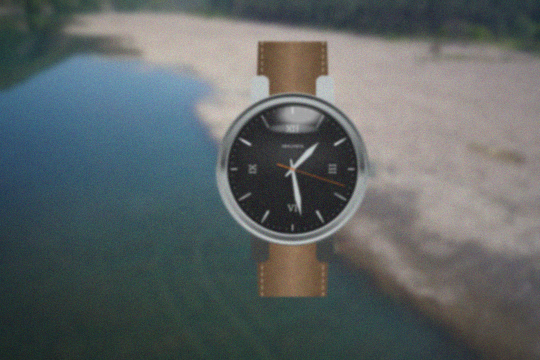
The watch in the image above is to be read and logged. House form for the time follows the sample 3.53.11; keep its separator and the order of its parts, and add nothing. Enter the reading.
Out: 1.28.18
